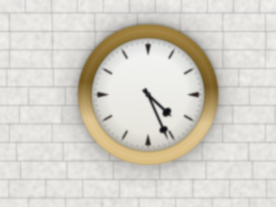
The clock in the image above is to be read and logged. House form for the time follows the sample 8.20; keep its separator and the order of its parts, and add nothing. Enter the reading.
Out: 4.26
